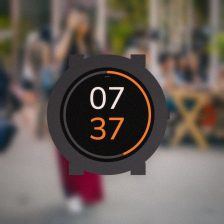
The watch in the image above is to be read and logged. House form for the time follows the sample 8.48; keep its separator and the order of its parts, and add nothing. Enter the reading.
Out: 7.37
